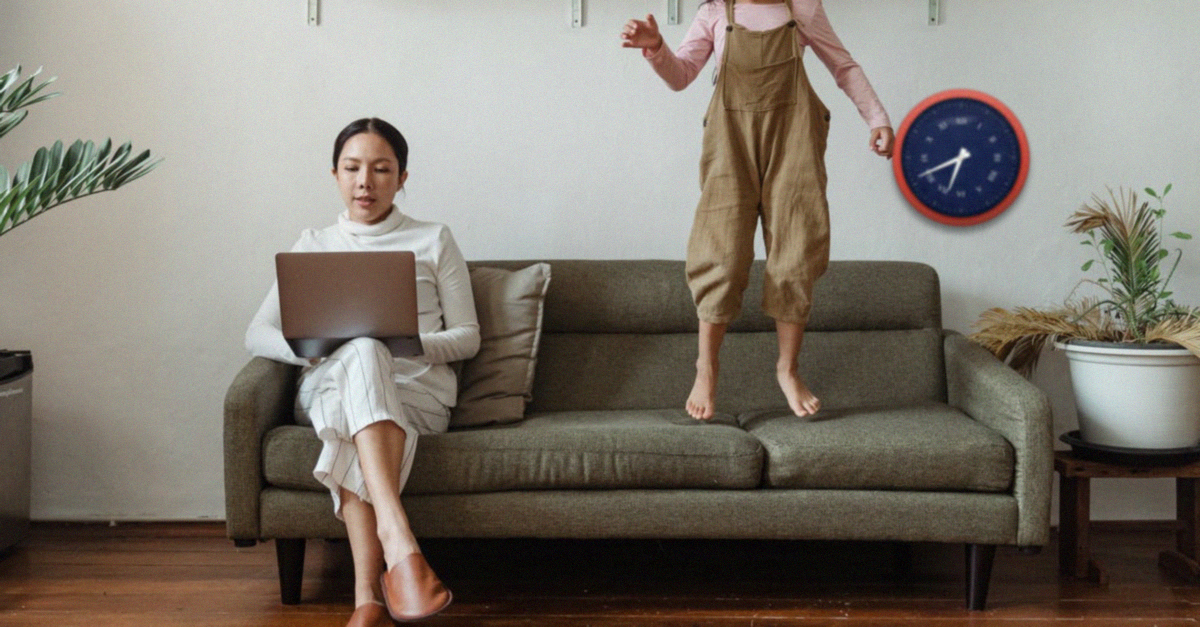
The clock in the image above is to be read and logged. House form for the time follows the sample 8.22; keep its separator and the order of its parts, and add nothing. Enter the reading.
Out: 6.41
